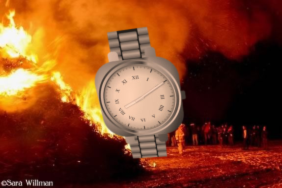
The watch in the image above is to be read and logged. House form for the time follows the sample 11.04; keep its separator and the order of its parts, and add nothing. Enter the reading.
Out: 8.10
